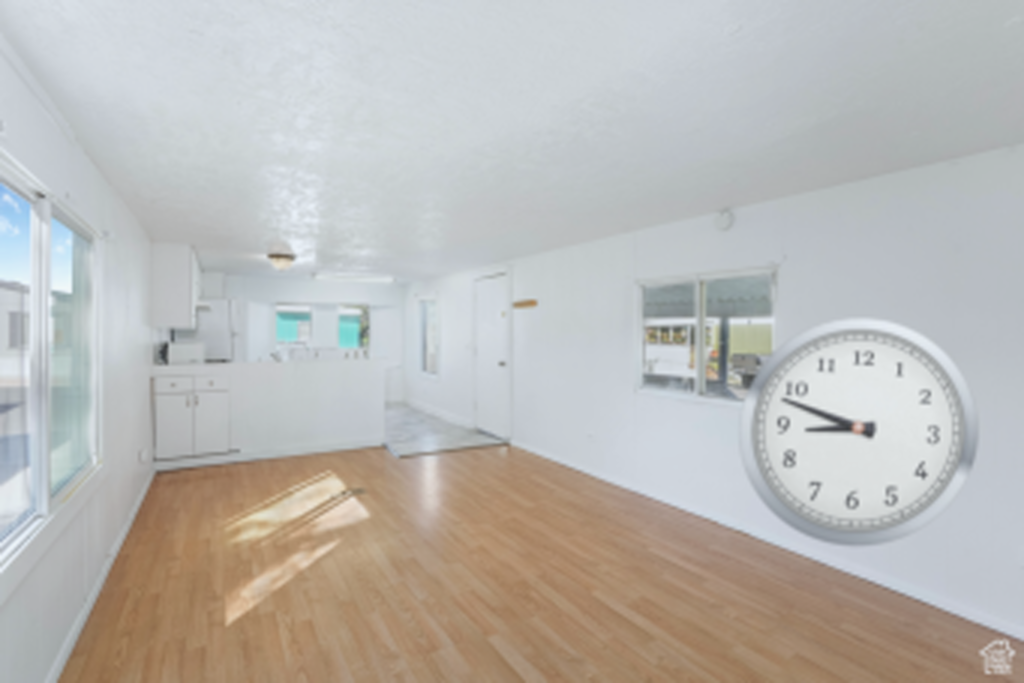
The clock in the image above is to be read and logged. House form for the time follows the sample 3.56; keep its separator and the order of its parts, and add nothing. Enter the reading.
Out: 8.48
